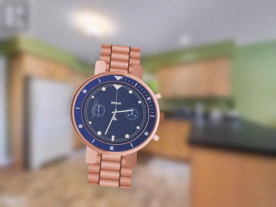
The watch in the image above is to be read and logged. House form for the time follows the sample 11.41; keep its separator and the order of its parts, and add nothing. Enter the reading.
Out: 2.33
